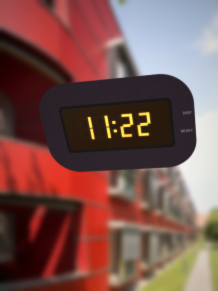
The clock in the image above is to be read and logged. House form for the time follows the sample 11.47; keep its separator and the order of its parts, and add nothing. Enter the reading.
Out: 11.22
